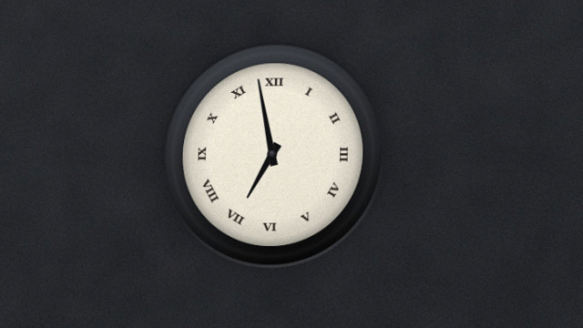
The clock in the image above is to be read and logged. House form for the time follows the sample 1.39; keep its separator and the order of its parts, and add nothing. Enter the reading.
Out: 6.58
